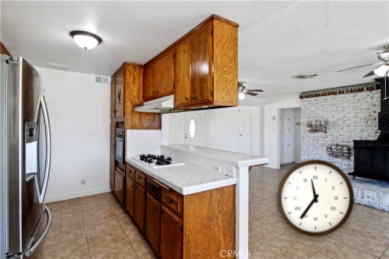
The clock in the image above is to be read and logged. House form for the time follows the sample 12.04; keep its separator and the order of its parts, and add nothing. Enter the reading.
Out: 11.36
